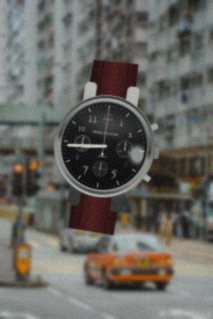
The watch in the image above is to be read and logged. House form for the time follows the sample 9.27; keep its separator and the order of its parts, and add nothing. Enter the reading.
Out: 8.44
